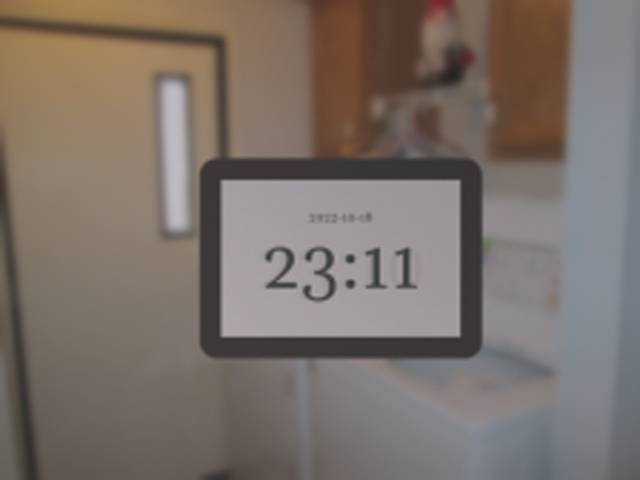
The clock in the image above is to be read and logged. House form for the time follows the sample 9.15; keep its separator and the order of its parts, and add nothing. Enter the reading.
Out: 23.11
